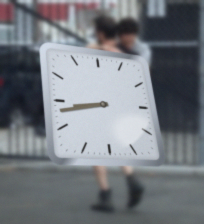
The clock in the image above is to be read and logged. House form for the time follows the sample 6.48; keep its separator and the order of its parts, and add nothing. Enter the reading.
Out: 8.43
